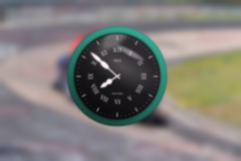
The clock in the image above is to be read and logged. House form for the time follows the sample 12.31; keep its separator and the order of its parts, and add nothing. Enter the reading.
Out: 7.52
